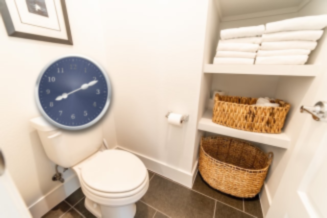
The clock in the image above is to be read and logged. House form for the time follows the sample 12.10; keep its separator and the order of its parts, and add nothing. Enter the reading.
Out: 8.11
